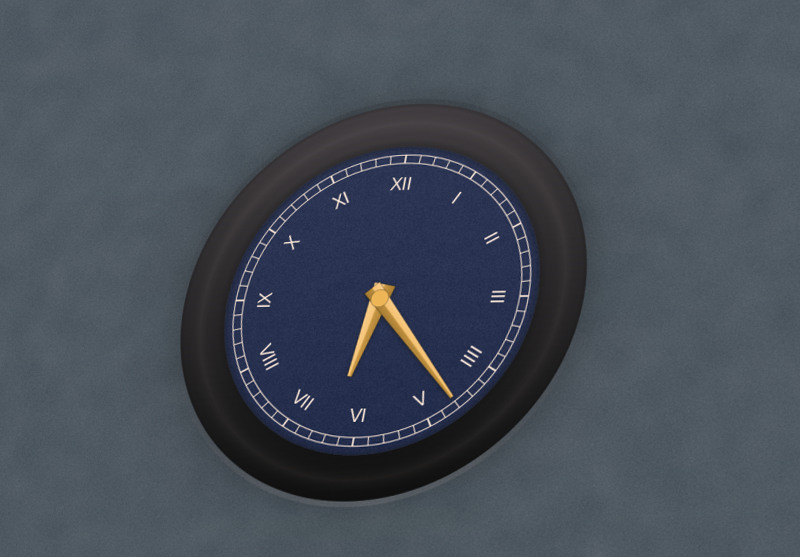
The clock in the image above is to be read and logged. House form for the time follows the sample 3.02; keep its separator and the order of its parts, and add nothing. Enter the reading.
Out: 6.23
